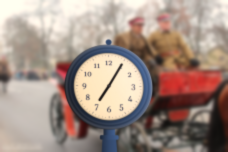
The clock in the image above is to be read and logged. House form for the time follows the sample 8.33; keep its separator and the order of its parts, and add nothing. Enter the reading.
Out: 7.05
